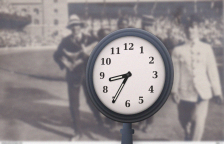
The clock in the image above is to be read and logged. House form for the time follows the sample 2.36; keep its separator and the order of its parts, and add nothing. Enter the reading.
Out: 8.35
